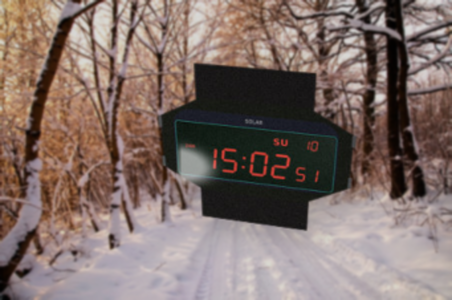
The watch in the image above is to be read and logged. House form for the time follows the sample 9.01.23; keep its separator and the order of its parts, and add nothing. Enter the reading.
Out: 15.02.51
